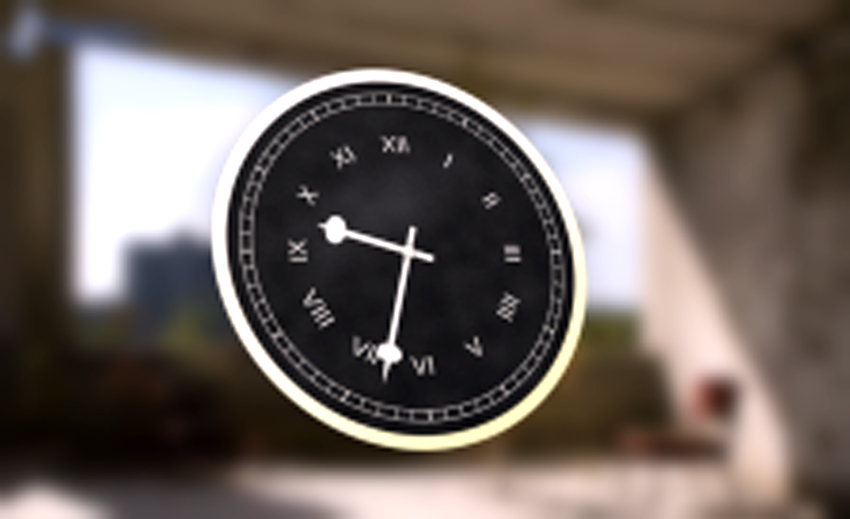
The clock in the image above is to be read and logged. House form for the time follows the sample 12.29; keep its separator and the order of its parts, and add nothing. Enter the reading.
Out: 9.33
